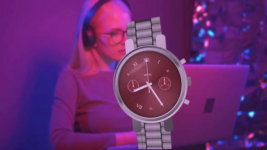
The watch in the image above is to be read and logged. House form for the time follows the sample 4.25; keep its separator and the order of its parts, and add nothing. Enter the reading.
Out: 8.25
